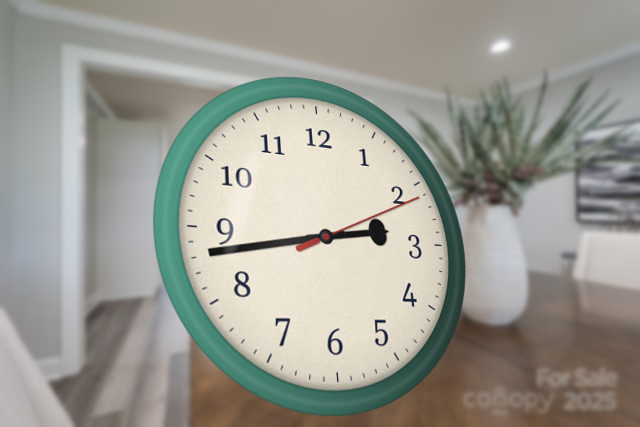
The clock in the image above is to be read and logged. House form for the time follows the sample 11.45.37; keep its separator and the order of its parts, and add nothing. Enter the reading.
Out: 2.43.11
